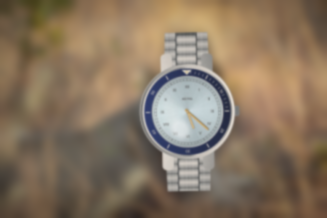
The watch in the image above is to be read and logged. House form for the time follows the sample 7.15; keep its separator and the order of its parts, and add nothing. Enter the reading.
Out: 5.22
